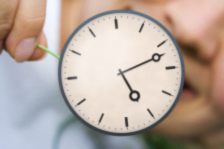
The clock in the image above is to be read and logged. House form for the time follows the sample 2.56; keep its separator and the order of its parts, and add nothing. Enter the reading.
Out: 5.12
